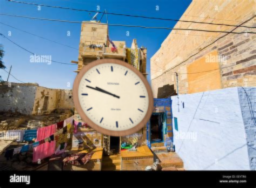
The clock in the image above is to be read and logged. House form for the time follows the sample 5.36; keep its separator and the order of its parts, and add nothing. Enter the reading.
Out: 9.48
